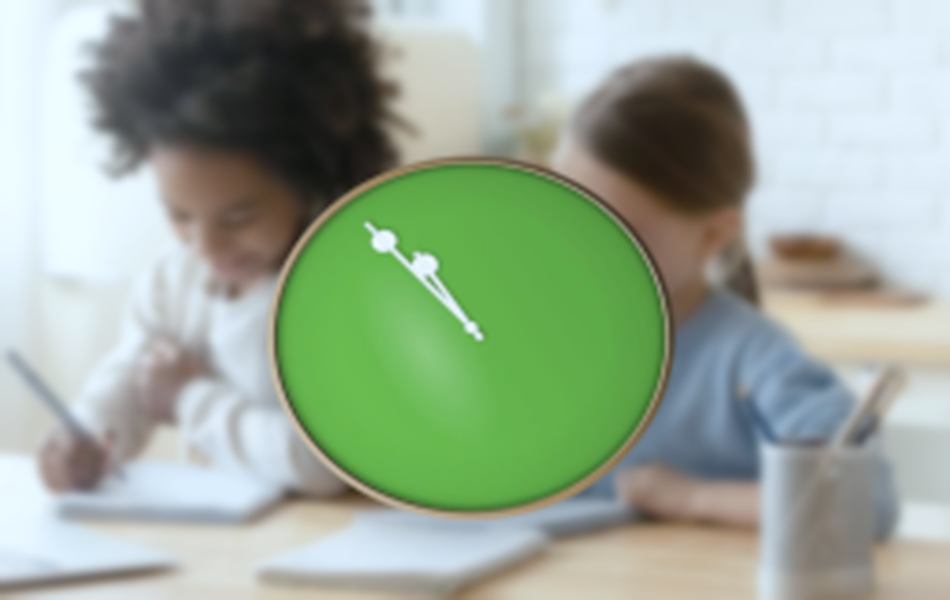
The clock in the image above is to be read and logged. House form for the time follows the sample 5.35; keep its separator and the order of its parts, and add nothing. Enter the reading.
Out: 10.53
